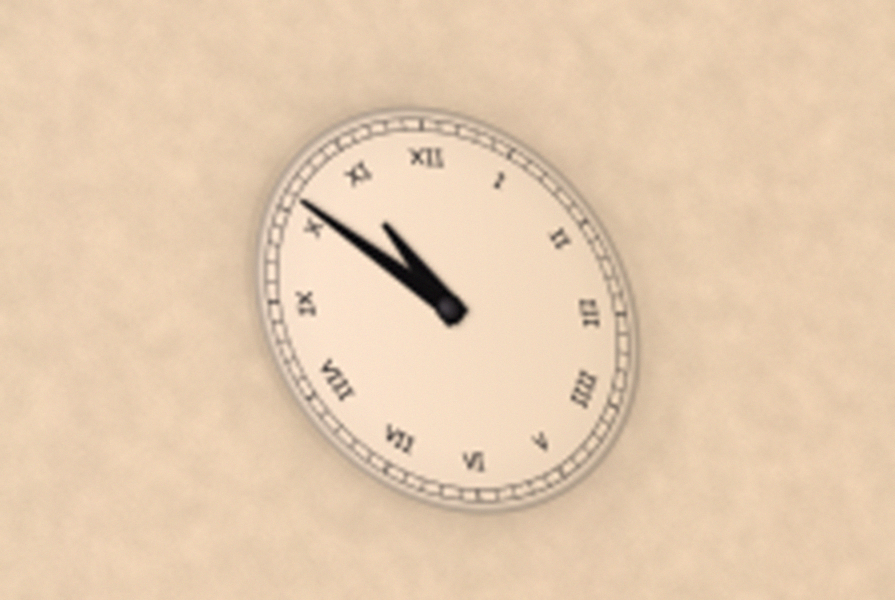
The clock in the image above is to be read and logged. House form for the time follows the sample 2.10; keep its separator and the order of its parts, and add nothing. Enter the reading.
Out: 10.51
